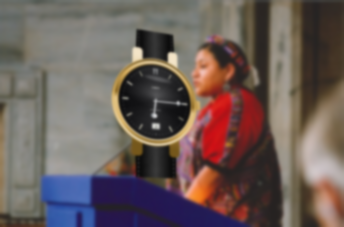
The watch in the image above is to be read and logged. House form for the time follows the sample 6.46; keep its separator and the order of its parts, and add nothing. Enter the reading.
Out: 6.15
